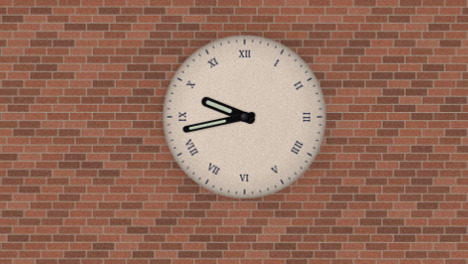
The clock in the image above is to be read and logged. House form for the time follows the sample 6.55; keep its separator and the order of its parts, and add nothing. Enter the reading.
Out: 9.43
